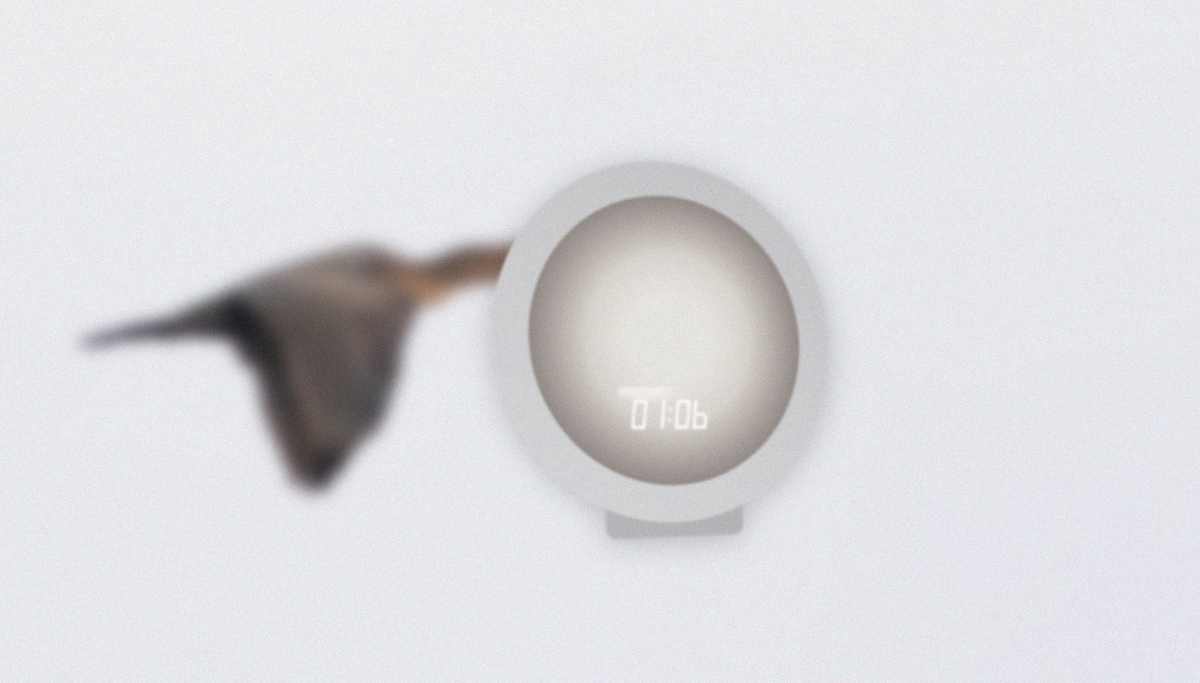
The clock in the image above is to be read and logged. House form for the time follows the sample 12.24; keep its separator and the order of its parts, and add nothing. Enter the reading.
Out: 1.06
